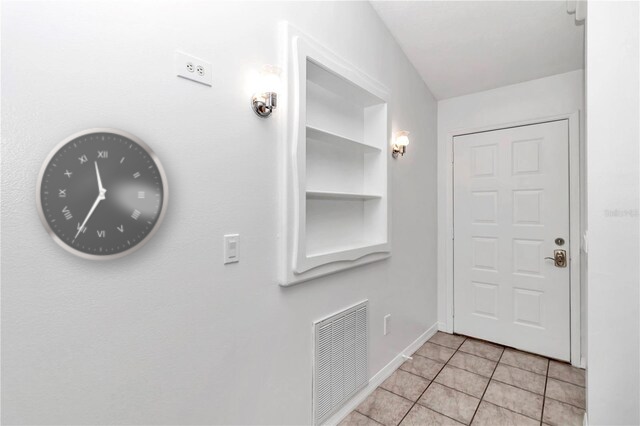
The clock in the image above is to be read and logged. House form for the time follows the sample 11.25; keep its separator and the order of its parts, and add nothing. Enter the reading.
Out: 11.35
